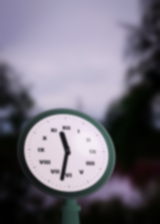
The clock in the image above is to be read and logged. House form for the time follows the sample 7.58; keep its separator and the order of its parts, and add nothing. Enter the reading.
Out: 11.32
